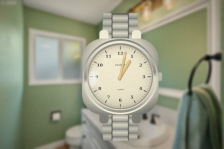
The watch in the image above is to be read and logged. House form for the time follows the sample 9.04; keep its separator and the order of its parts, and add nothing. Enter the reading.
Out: 1.02
